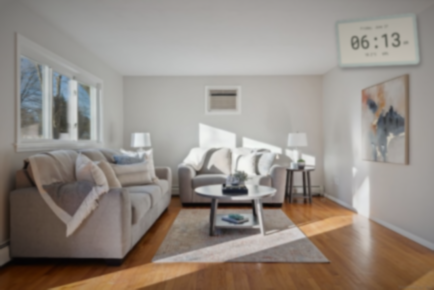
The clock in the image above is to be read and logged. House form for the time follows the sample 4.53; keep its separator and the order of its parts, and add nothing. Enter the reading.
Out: 6.13
